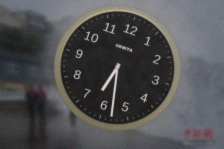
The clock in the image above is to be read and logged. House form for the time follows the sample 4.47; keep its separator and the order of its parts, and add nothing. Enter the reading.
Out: 6.28
